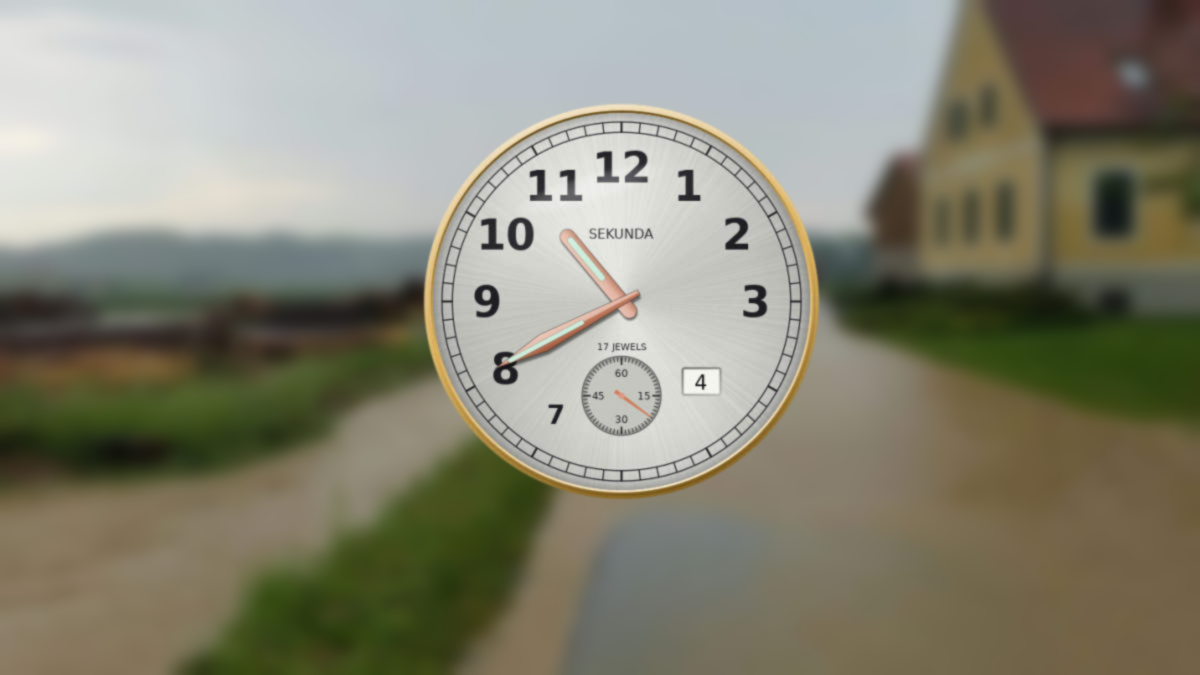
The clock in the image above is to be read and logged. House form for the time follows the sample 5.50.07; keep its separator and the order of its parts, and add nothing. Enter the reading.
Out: 10.40.21
